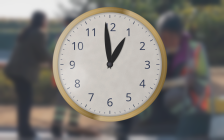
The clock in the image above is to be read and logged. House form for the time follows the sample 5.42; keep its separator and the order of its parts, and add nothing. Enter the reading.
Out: 12.59
